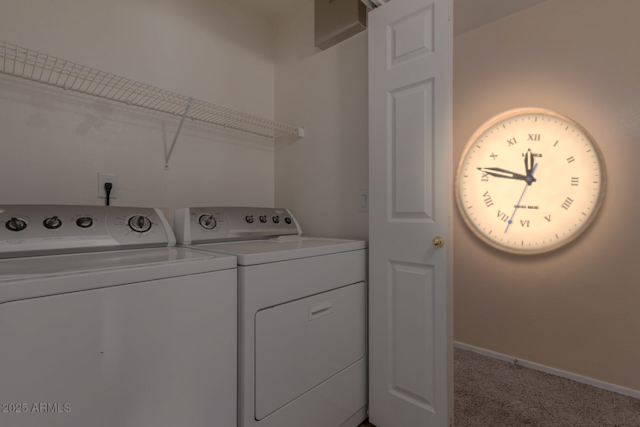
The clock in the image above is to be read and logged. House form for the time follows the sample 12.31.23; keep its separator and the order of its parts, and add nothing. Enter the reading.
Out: 11.46.33
